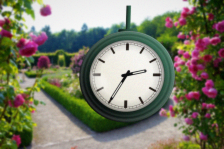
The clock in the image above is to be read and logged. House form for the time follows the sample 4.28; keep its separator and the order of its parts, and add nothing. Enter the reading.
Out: 2.35
